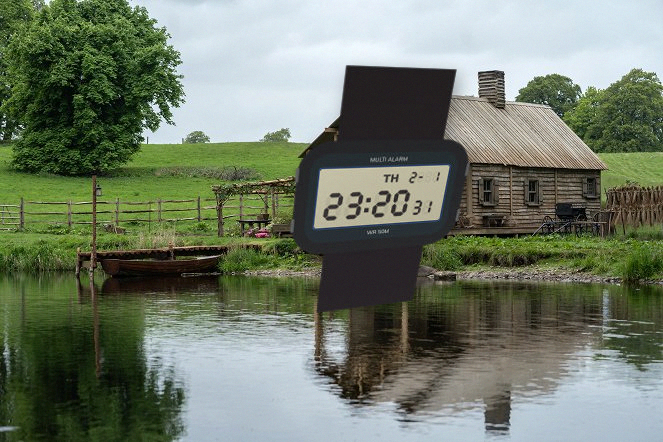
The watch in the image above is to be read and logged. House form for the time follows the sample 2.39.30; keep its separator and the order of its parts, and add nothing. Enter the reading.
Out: 23.20.31
